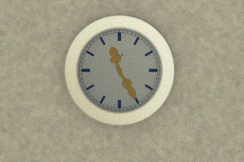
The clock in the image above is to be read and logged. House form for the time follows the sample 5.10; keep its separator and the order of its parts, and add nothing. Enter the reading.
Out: 11.25
